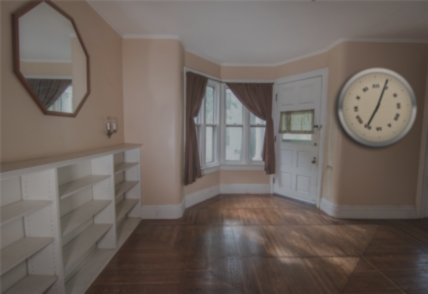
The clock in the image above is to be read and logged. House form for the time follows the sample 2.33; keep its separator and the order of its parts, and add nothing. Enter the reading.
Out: 7.04
